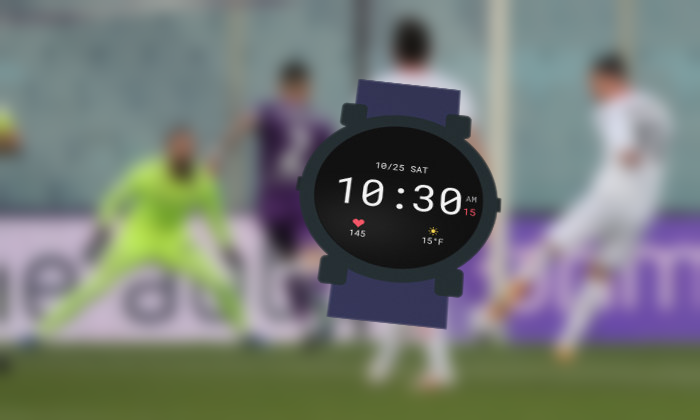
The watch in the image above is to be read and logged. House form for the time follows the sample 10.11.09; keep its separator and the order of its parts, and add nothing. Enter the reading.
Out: 10.30.15
